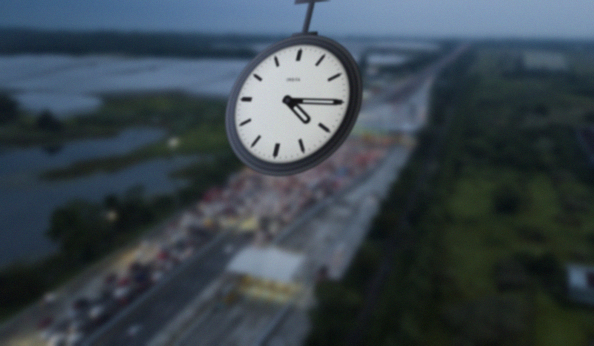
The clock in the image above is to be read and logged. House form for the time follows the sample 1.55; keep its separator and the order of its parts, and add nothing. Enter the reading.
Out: 4.15
